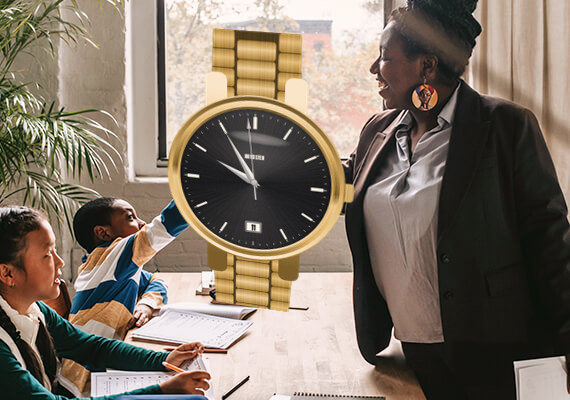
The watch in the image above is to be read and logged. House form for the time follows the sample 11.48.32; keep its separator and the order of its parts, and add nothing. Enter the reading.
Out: 9.54.59
